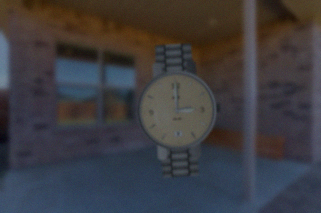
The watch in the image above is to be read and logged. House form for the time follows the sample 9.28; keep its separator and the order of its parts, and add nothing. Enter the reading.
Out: 3.00
